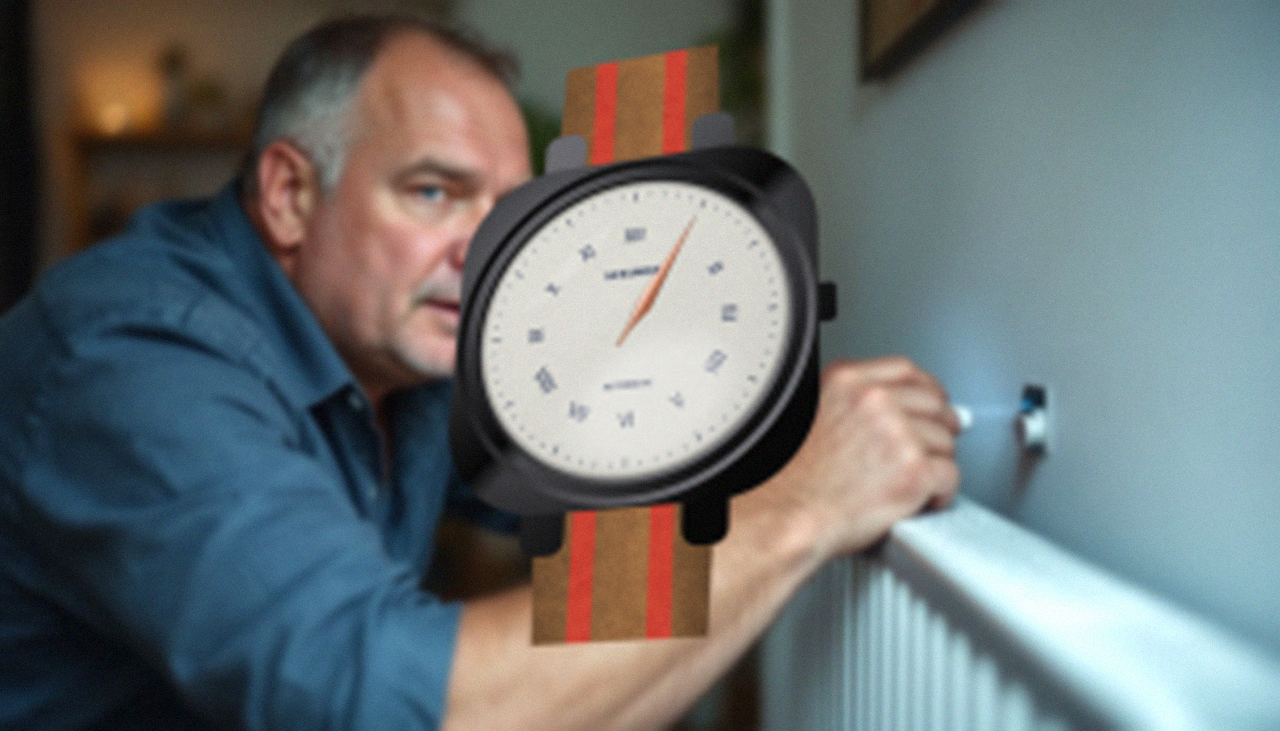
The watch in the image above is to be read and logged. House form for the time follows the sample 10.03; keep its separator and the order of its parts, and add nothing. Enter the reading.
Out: 1.05
